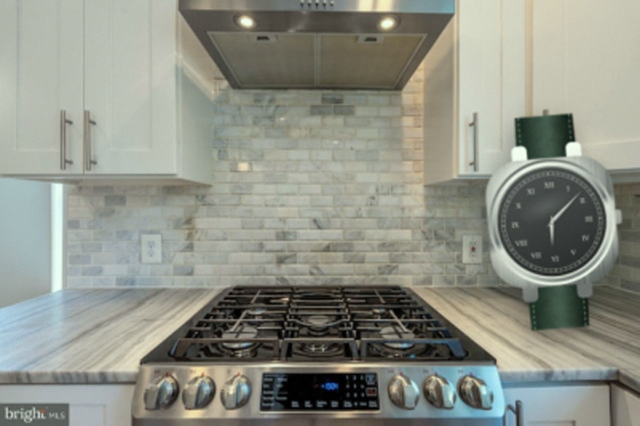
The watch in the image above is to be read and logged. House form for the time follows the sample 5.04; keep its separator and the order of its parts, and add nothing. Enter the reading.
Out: 6.08
